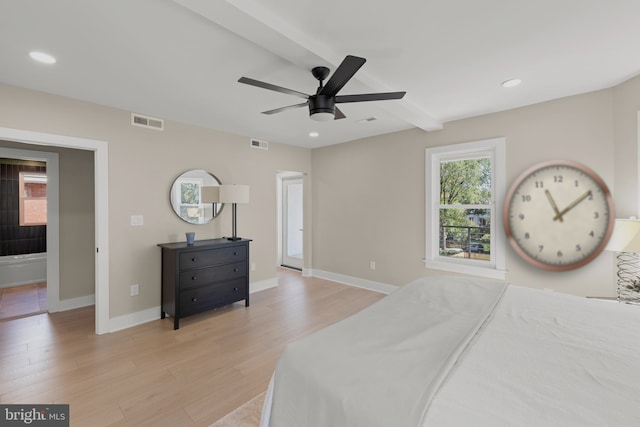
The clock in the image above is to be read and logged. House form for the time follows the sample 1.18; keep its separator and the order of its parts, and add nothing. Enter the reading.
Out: 11.09
